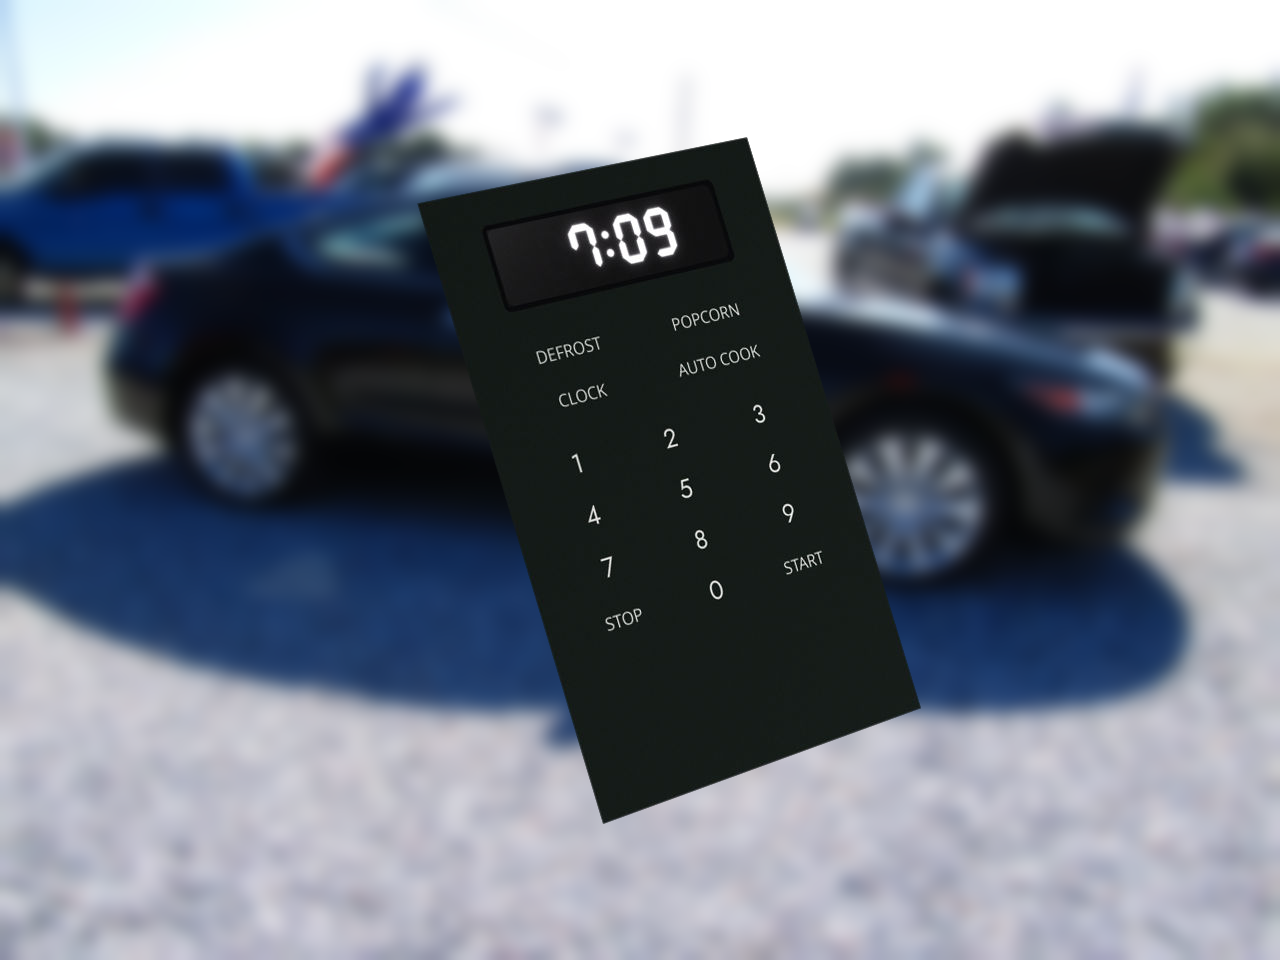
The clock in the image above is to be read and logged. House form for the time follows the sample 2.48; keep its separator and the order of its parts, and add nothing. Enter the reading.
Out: 7.09
